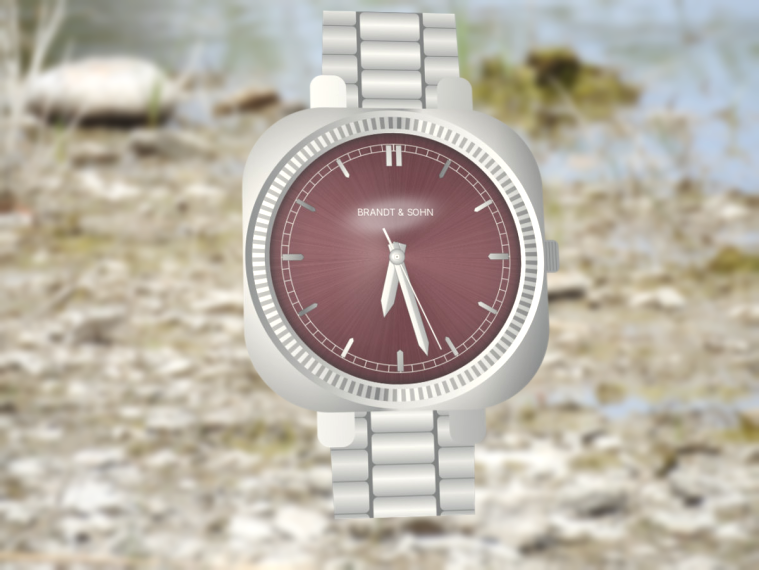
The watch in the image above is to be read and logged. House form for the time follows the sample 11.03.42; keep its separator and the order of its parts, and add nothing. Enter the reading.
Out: 6.27.26
